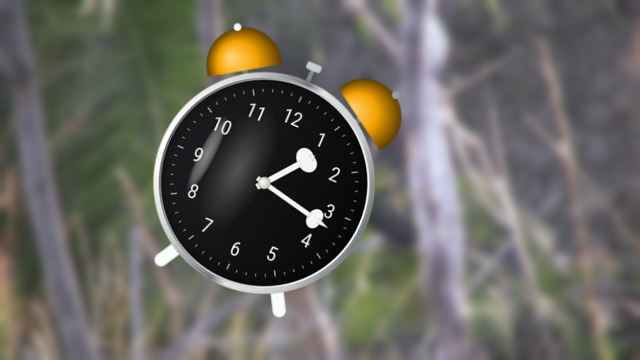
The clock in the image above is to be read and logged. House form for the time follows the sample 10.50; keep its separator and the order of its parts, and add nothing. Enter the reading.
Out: 1.17
